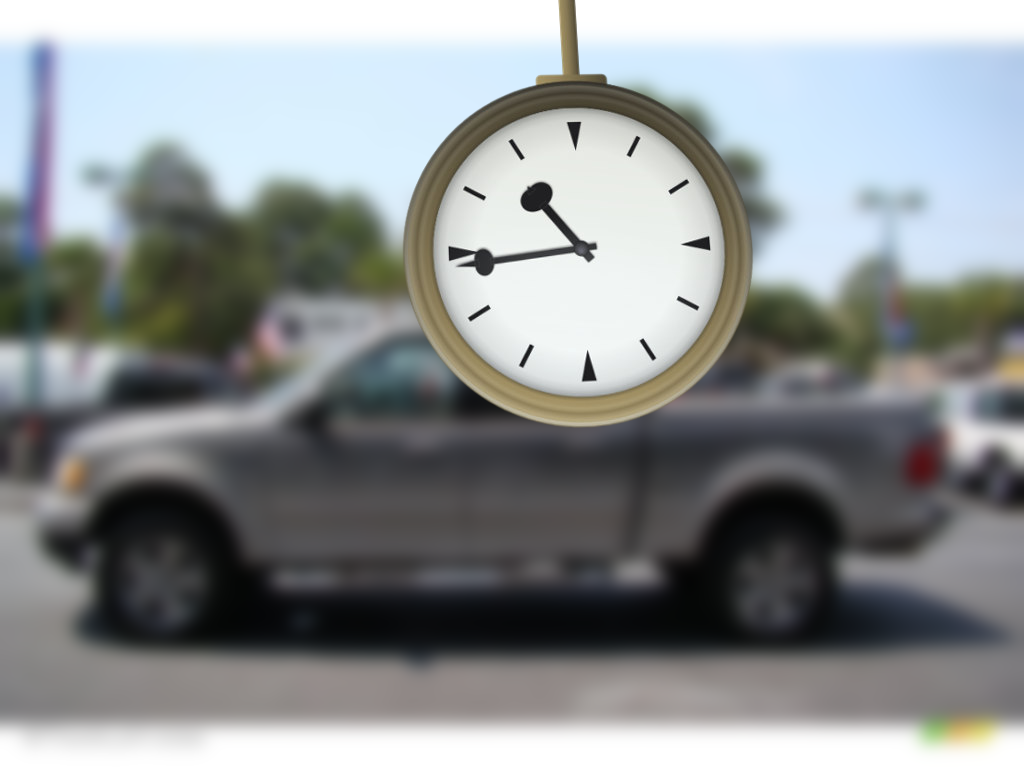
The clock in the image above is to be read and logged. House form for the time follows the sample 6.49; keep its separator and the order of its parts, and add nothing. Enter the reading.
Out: 10.44
